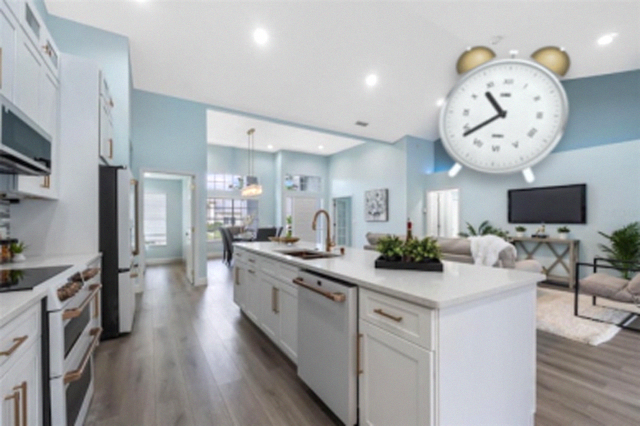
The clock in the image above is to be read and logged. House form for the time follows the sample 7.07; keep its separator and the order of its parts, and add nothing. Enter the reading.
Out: 10.39
